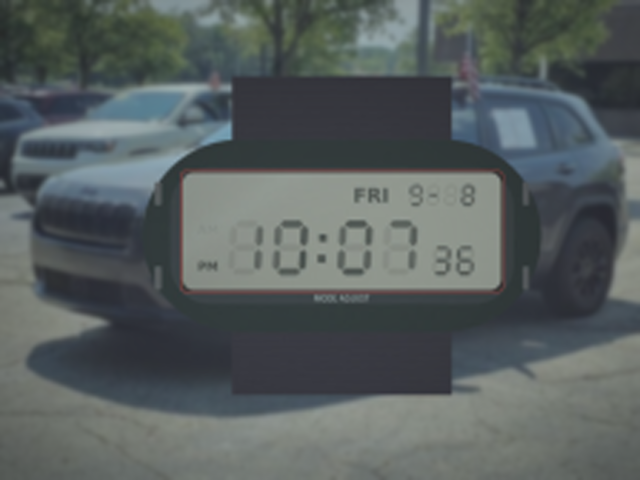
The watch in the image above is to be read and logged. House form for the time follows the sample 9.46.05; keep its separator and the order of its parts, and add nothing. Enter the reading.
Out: 10.07.36
